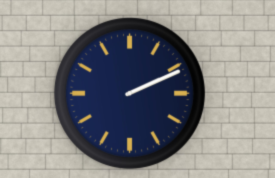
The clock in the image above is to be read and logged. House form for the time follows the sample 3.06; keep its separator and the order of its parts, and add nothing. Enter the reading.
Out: 2.11
